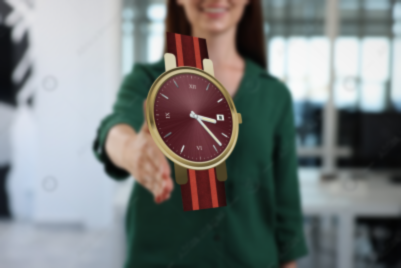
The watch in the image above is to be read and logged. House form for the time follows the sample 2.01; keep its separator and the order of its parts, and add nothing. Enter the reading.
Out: 3.23
